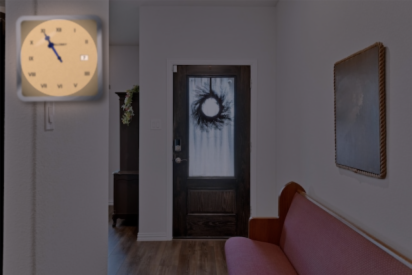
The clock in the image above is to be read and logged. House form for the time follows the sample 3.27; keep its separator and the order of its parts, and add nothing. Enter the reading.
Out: 10.55
